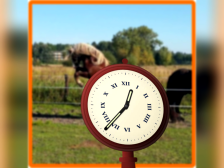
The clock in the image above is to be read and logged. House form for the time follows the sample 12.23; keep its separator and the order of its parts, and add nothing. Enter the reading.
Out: 12.37
